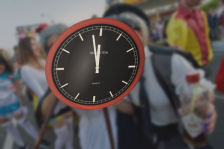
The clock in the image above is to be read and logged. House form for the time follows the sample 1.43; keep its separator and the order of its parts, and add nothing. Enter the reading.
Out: 11.58
